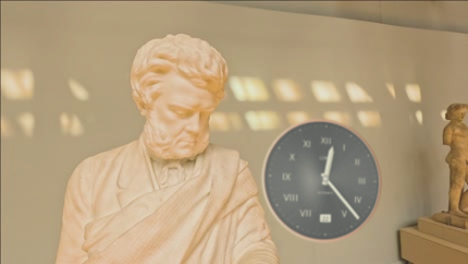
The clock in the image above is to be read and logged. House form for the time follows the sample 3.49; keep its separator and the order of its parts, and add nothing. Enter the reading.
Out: 12.23
